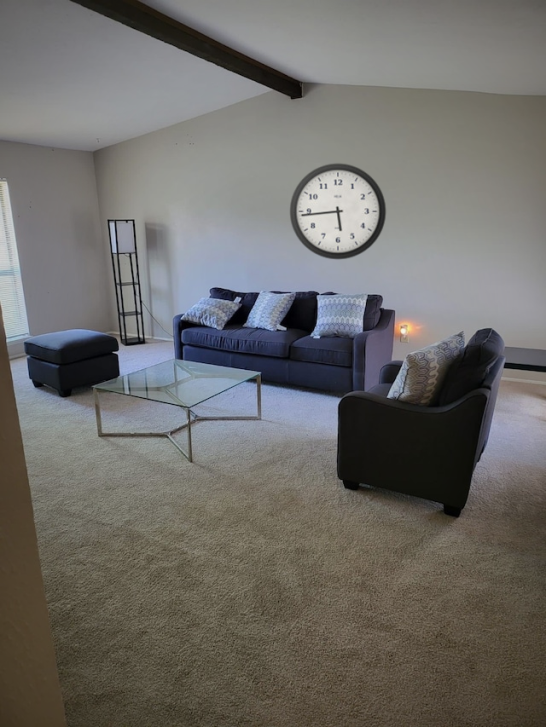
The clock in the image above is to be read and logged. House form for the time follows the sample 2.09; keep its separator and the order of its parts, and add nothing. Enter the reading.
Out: 5.44
